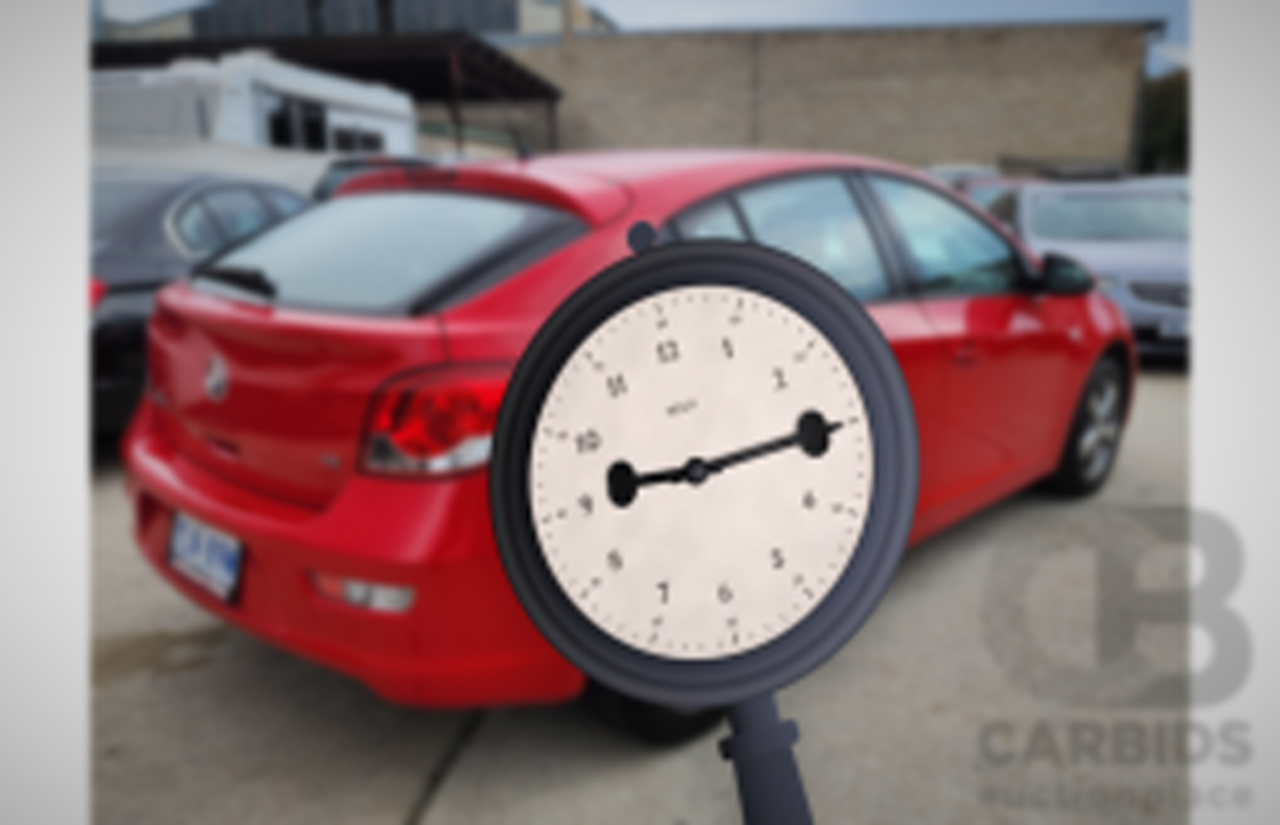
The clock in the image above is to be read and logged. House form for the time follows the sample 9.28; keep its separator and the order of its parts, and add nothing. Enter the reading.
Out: 9.15
